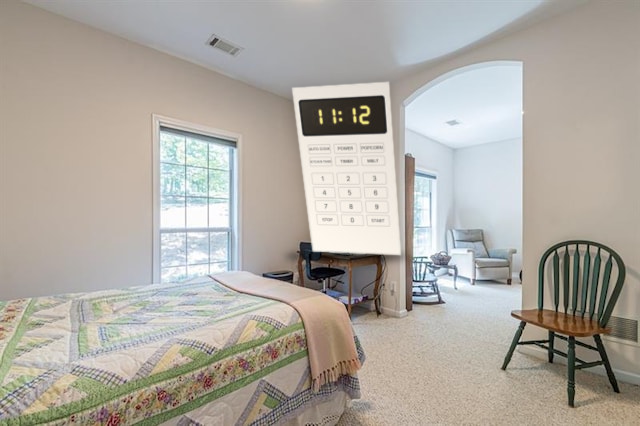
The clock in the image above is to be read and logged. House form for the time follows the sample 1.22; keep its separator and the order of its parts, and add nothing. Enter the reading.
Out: 11.12
